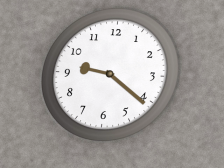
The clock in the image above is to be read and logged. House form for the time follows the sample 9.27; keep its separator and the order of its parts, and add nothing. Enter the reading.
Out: 9.21
